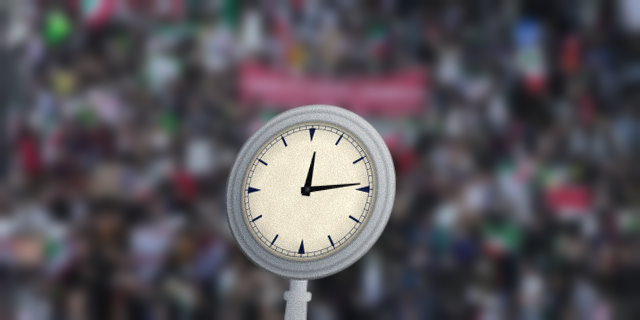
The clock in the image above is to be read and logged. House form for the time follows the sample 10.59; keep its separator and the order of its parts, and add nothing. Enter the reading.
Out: 12.14
